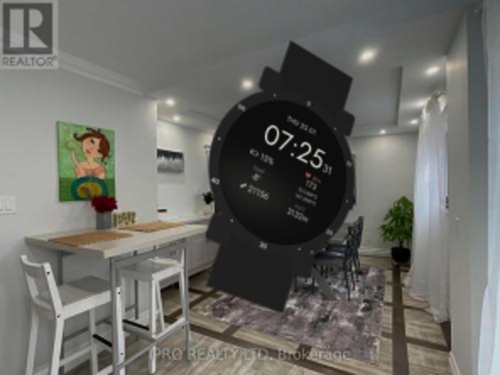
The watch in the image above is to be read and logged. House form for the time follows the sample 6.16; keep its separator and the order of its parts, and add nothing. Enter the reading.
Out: 7.25
